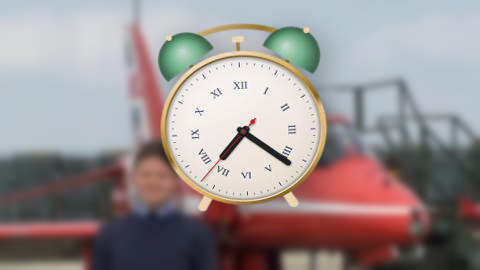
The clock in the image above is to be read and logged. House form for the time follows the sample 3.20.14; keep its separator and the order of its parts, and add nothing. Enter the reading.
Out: 7.21.37
